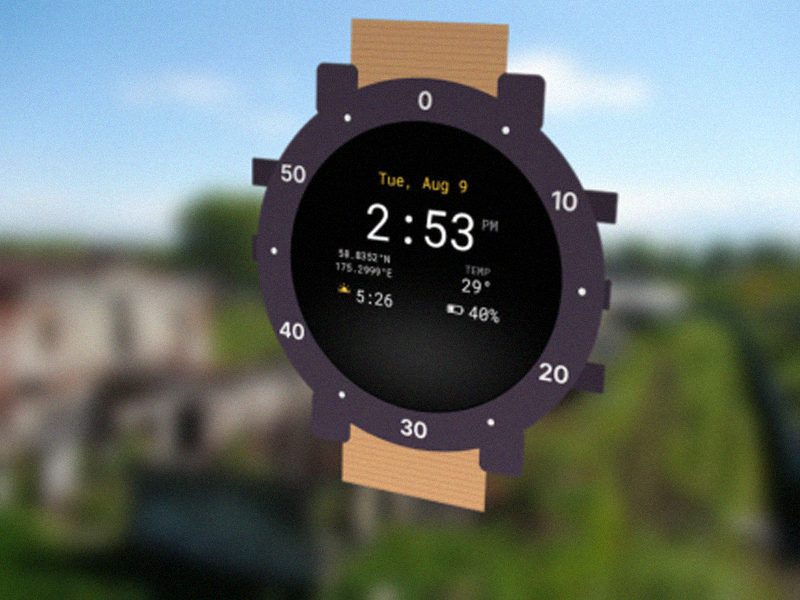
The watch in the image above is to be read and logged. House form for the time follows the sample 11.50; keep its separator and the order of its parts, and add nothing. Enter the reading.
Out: 2.53
